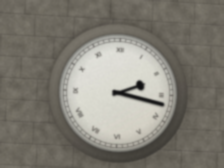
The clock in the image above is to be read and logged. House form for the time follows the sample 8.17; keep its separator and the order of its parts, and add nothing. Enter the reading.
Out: 2.17
